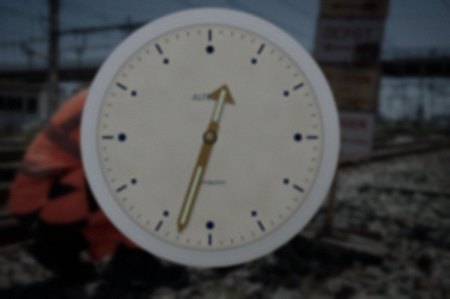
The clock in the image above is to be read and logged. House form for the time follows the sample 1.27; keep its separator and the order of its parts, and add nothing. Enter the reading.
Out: 12.33
